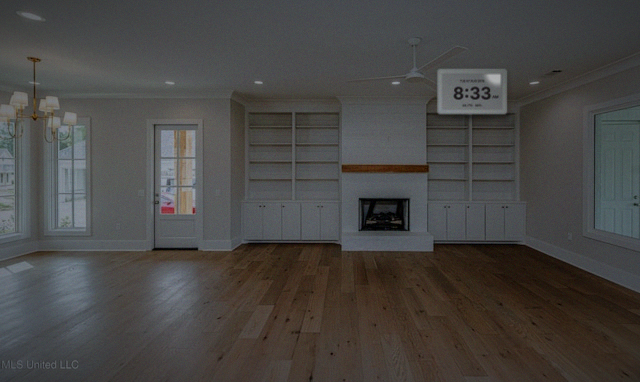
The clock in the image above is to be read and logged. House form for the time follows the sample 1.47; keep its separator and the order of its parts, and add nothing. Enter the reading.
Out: 8.33
